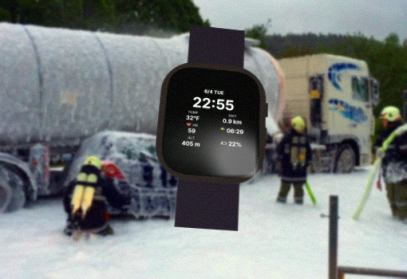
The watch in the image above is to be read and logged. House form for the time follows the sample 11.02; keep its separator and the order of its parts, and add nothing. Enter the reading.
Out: 22.55
